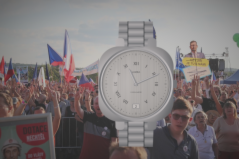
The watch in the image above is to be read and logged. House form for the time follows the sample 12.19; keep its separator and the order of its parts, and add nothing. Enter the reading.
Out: 11.11
